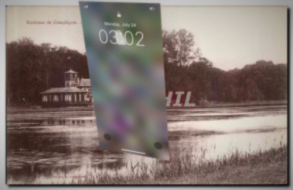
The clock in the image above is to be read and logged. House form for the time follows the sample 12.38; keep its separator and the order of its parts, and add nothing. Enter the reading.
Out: 3.02
